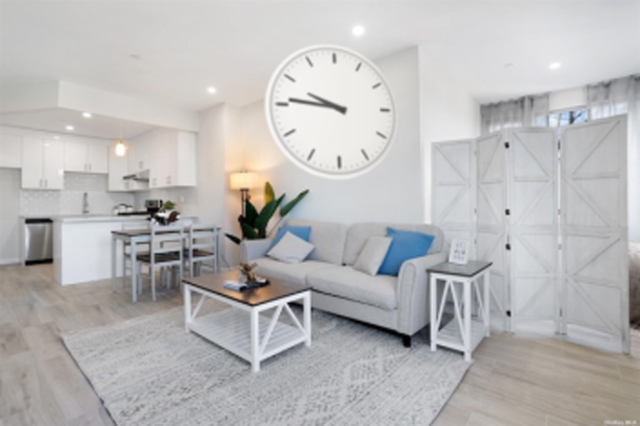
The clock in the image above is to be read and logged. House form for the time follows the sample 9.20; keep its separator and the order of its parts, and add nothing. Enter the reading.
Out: 9.46
